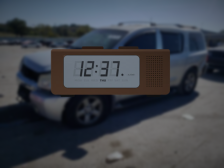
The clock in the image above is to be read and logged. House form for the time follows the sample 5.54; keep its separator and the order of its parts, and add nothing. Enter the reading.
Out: 12.37
